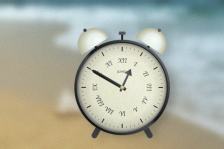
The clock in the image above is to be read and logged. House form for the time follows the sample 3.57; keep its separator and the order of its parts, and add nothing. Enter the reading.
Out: 12.50
